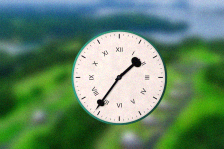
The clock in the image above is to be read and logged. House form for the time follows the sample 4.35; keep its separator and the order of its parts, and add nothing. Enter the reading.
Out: 1.36
